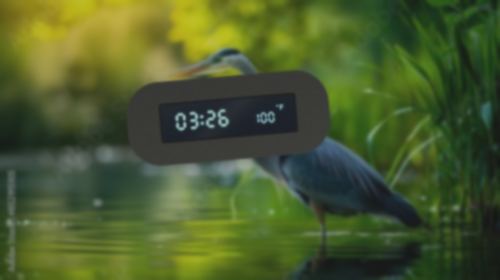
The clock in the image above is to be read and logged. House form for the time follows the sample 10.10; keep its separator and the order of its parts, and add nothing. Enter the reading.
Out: 3.26
